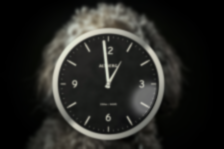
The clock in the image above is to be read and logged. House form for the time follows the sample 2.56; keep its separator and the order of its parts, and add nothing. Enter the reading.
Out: 12.59
